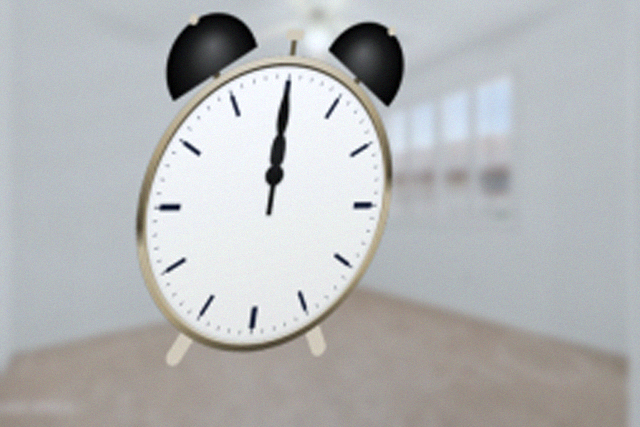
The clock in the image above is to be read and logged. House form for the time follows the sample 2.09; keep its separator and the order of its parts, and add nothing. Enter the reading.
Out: 12.00
